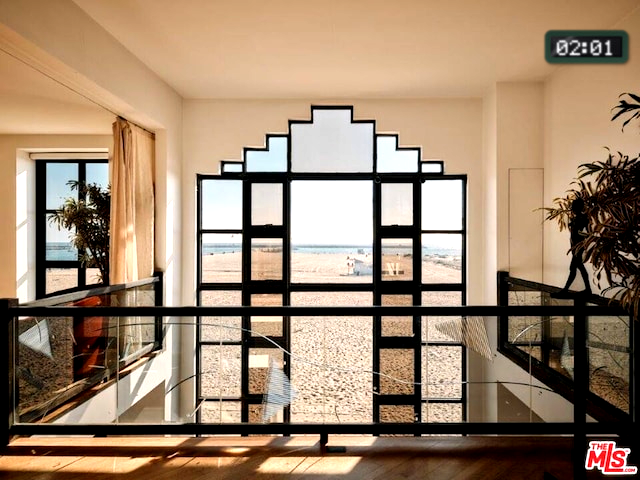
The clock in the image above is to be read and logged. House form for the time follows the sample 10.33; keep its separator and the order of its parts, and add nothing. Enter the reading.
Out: 2.01
